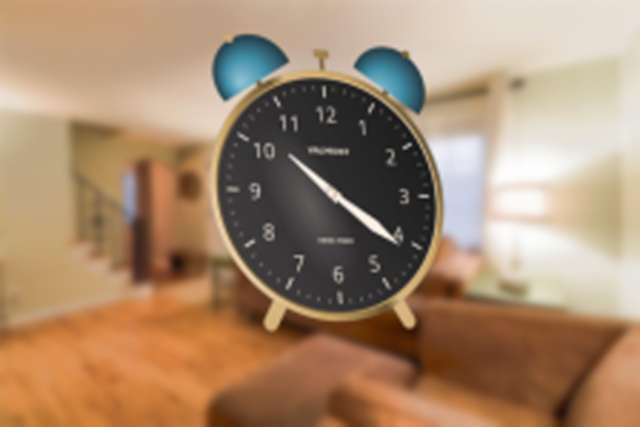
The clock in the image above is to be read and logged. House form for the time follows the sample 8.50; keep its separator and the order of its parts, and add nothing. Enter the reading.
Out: 10.21
